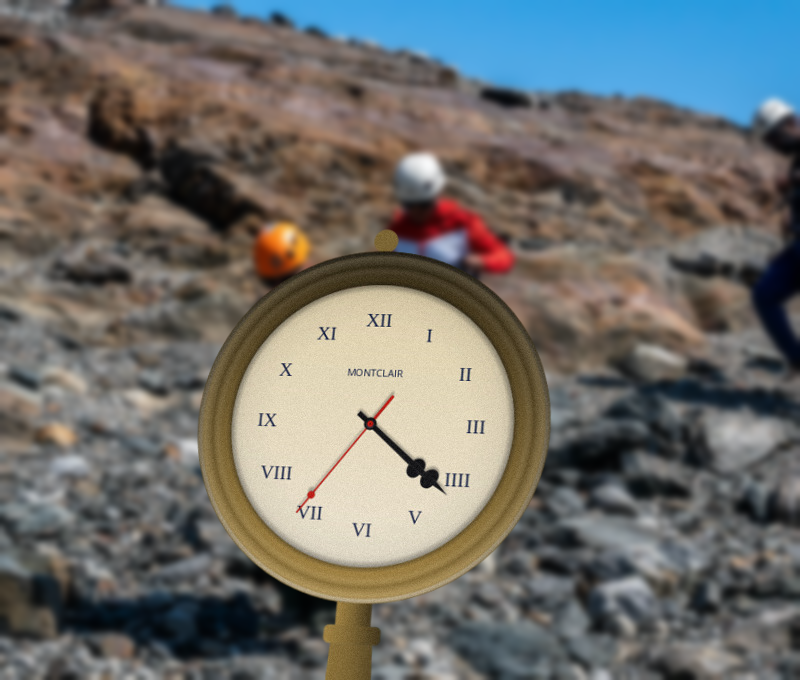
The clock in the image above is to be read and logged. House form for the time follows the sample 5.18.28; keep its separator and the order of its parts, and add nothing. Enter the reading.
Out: 4.21.36
